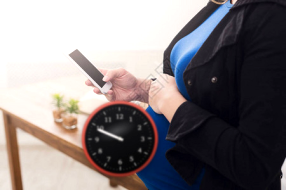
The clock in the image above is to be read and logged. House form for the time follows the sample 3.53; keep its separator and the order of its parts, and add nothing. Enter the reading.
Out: 9.49
